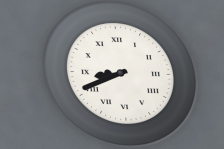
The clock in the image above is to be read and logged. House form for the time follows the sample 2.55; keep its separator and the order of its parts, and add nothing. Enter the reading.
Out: 8.41
